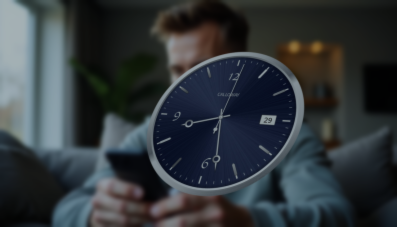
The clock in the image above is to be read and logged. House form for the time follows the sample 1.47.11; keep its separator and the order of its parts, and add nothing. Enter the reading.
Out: 8.28.01
